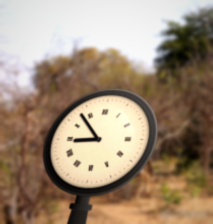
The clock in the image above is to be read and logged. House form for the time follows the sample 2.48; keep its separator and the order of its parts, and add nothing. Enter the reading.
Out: 8.53
